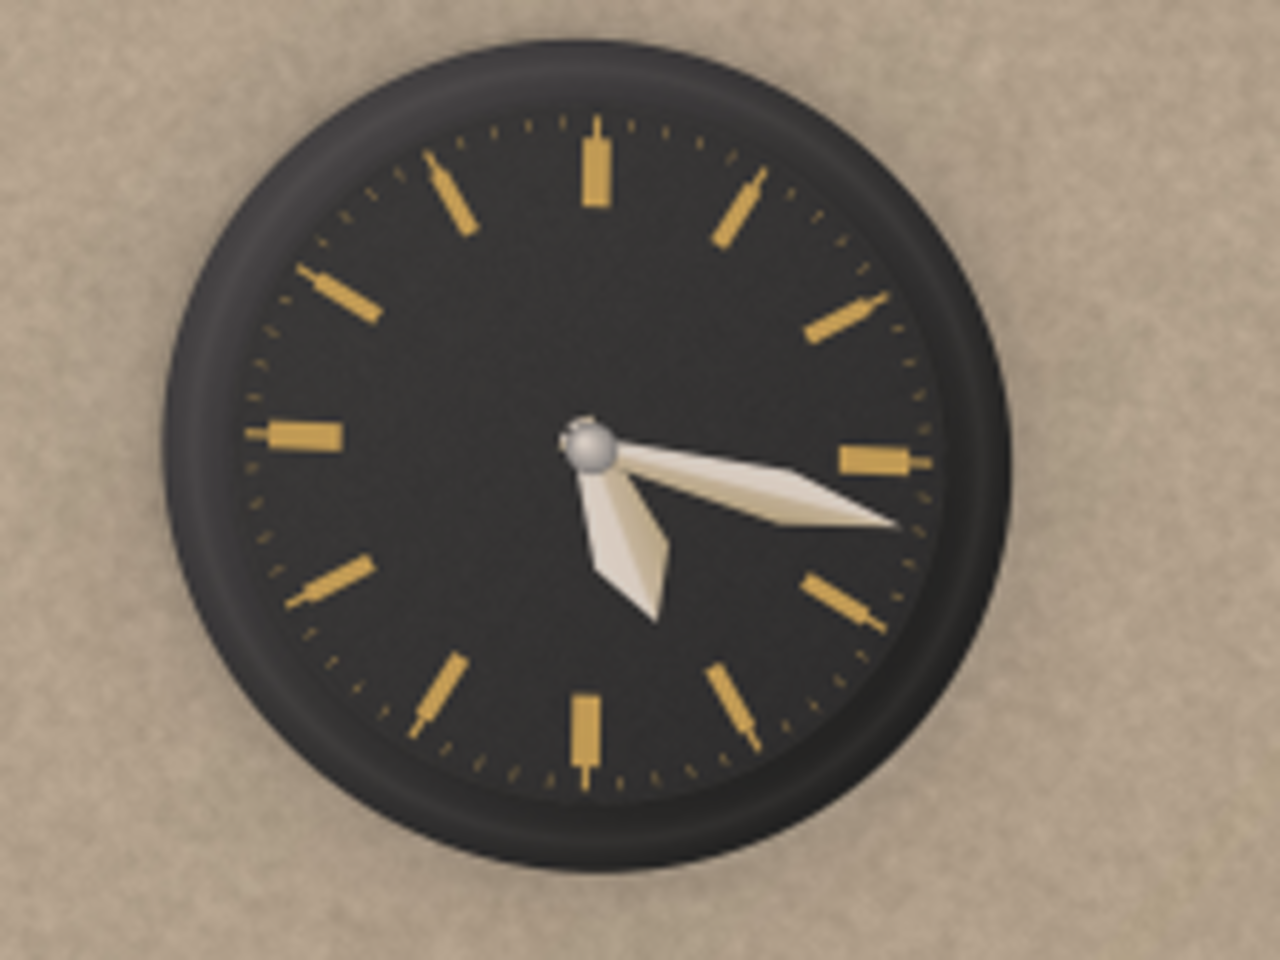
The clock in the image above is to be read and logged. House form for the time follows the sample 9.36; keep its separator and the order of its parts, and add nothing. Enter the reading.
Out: 5.17
